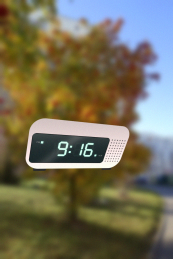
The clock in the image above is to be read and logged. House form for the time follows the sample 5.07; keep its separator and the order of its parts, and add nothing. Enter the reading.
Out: 9.16
